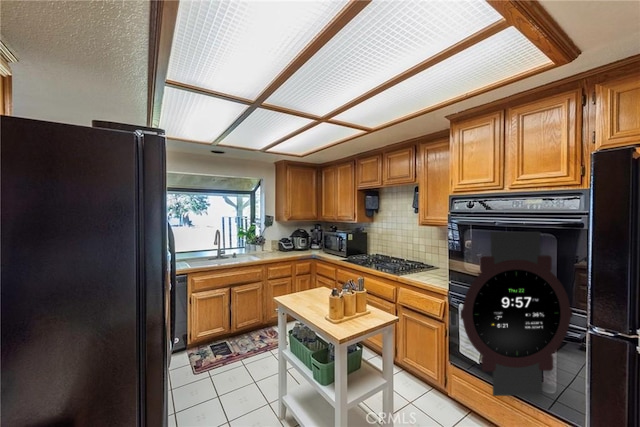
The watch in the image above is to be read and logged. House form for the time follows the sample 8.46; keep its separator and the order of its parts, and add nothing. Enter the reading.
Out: 9.57
